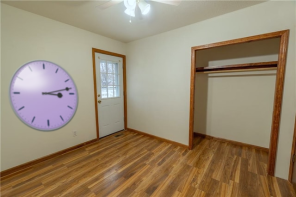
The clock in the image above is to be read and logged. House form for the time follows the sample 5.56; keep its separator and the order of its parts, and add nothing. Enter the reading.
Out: 3.13
